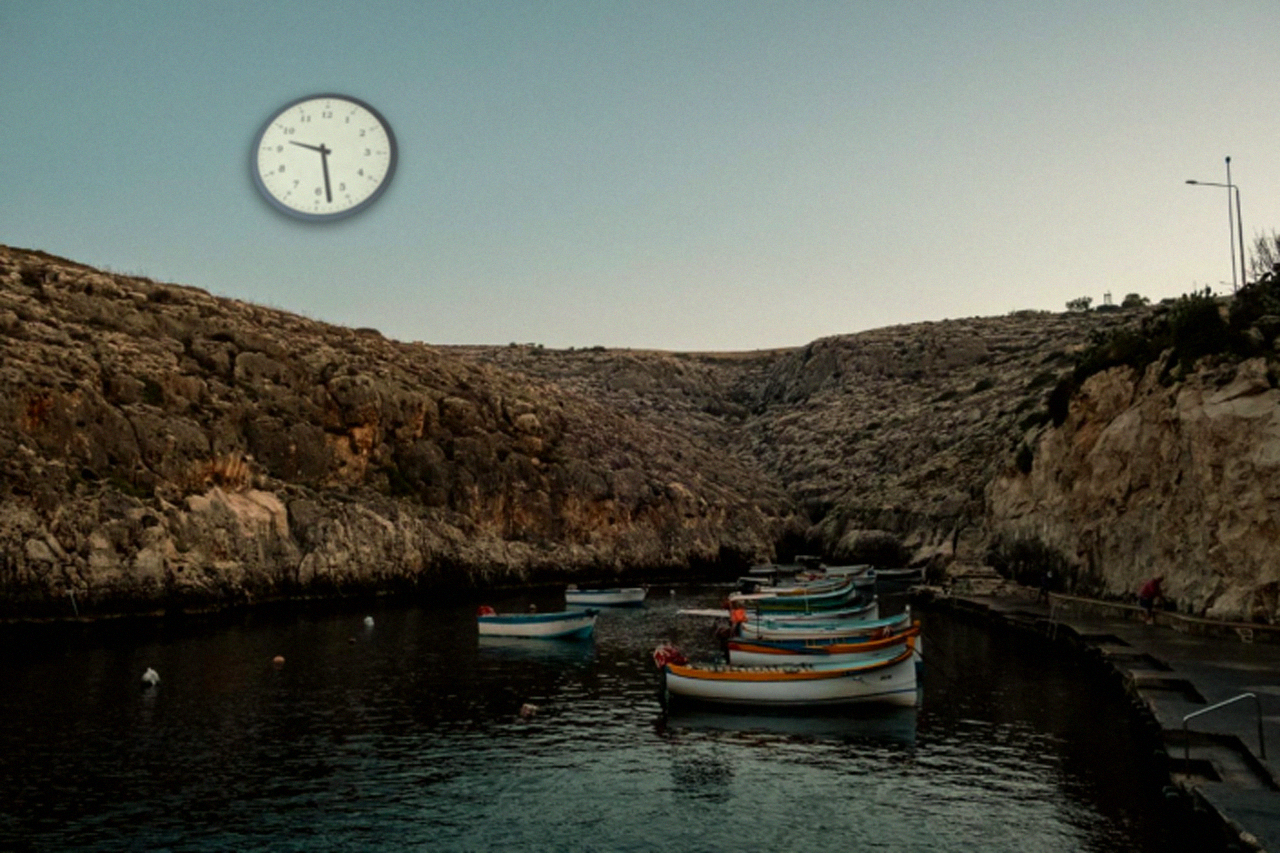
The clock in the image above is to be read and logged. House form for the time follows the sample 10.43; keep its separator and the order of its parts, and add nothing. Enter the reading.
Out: 9.28
